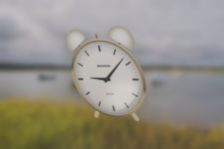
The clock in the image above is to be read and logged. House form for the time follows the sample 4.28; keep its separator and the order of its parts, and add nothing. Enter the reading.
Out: 9.08
